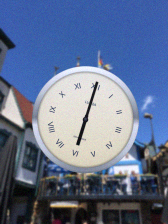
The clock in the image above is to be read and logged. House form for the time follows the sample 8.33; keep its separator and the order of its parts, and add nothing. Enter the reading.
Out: 6.00
